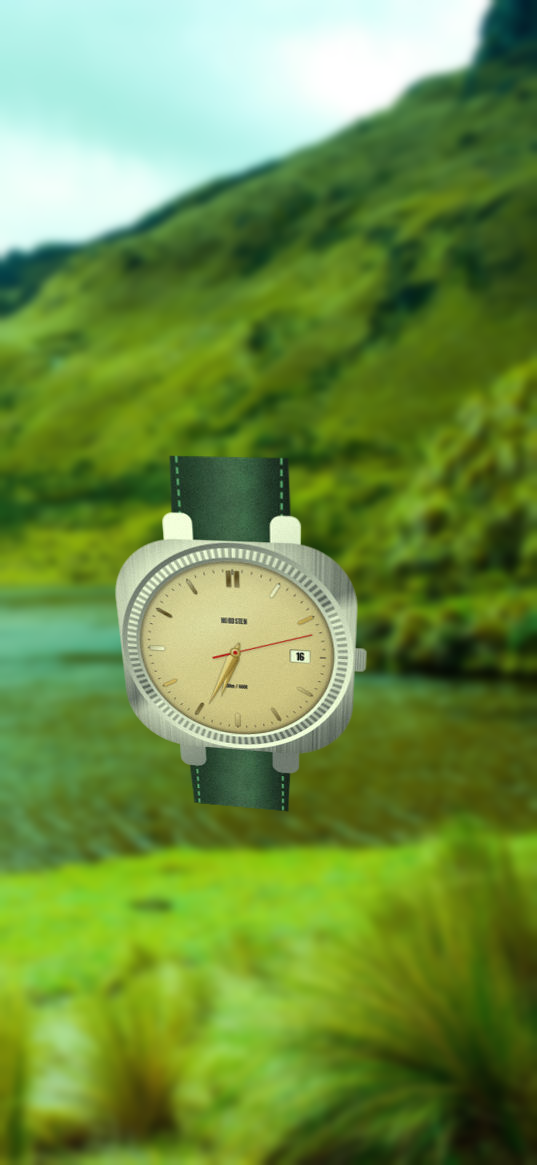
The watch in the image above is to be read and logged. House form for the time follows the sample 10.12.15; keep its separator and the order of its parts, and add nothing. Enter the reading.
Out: 6.34.12
